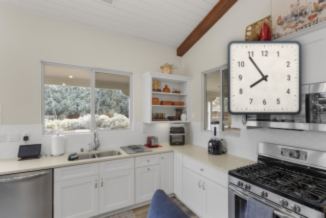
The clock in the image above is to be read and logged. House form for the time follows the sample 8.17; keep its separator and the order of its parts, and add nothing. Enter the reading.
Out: 7.54
